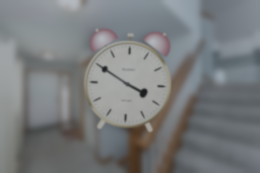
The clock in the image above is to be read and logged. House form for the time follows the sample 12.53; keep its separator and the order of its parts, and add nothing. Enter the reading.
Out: 3.50
